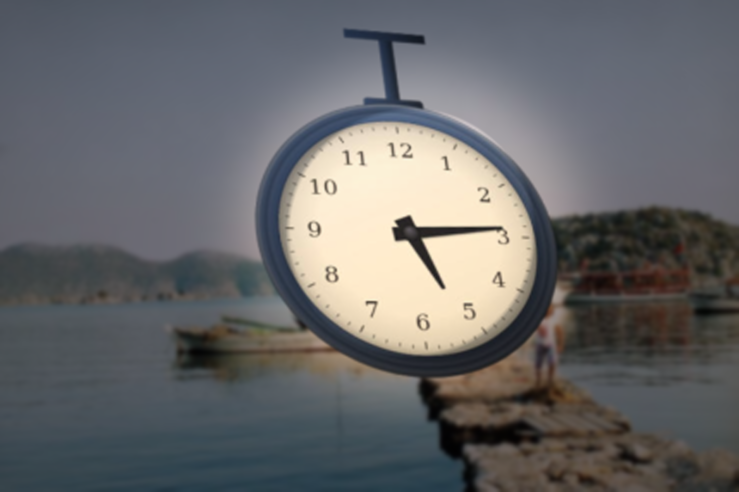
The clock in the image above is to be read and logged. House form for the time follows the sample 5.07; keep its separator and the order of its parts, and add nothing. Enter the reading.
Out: 5.14
